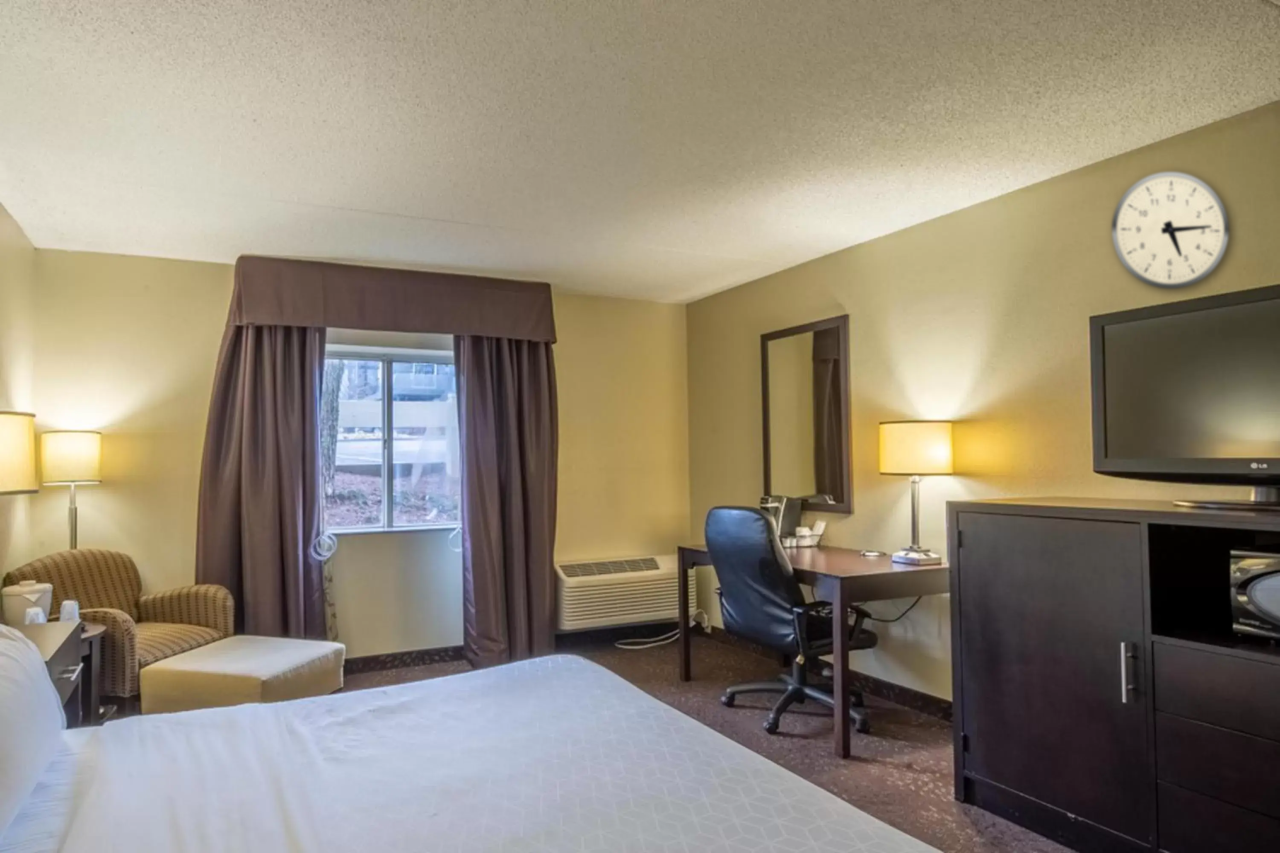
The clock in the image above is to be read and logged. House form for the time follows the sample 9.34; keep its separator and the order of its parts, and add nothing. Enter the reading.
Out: 5.14
